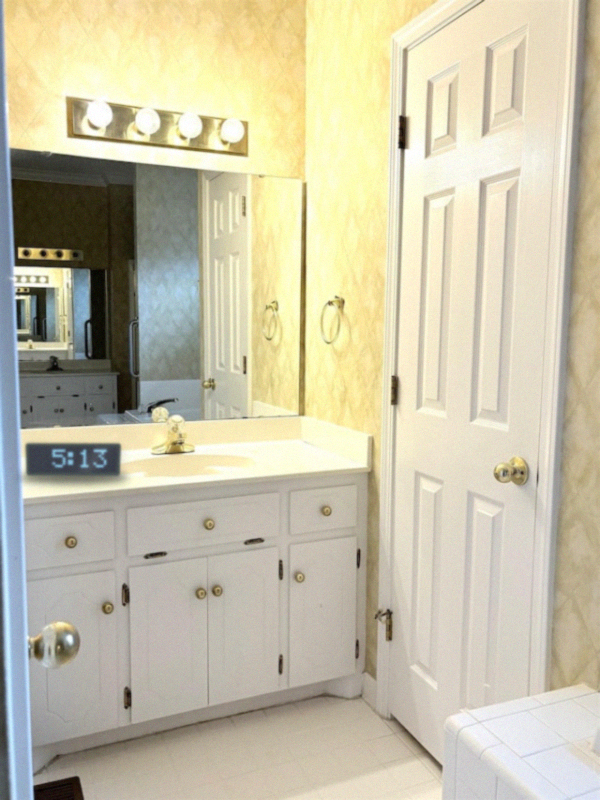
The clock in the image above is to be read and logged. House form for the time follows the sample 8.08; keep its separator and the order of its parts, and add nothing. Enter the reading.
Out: 5.13
